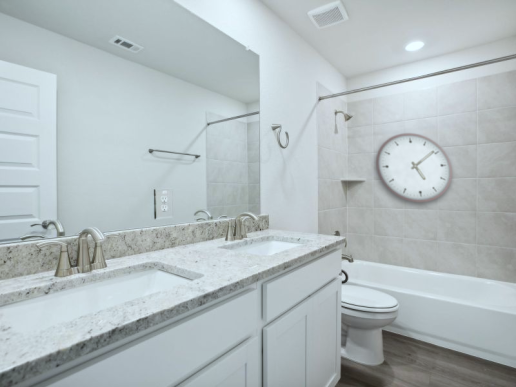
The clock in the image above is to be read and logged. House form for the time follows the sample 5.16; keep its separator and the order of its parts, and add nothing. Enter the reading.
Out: 5.09
